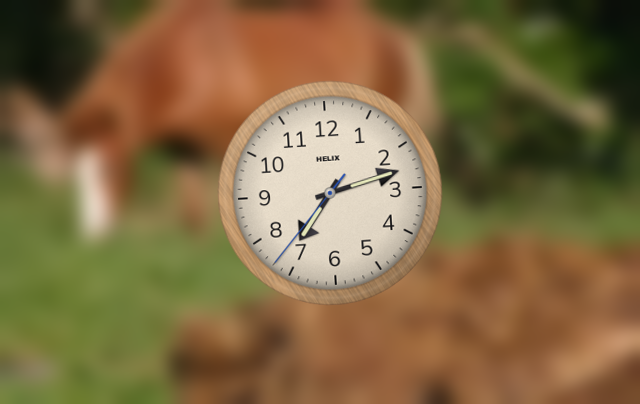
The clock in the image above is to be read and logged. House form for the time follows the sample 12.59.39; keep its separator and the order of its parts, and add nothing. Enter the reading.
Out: 7.12.37
